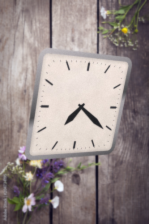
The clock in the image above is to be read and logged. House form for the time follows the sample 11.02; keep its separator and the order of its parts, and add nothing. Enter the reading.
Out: 7.21
